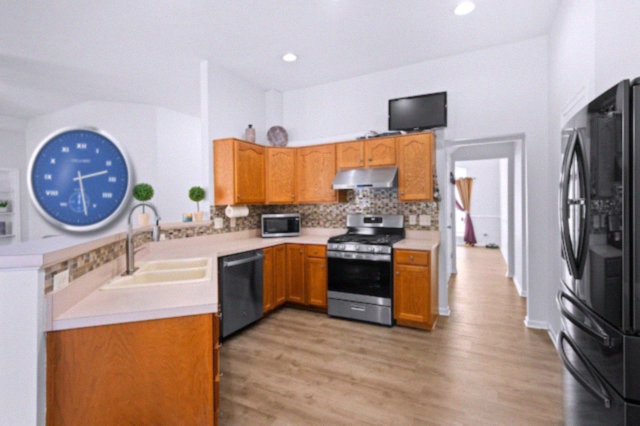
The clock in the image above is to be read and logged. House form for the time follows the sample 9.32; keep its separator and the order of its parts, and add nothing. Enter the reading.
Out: 2.28
